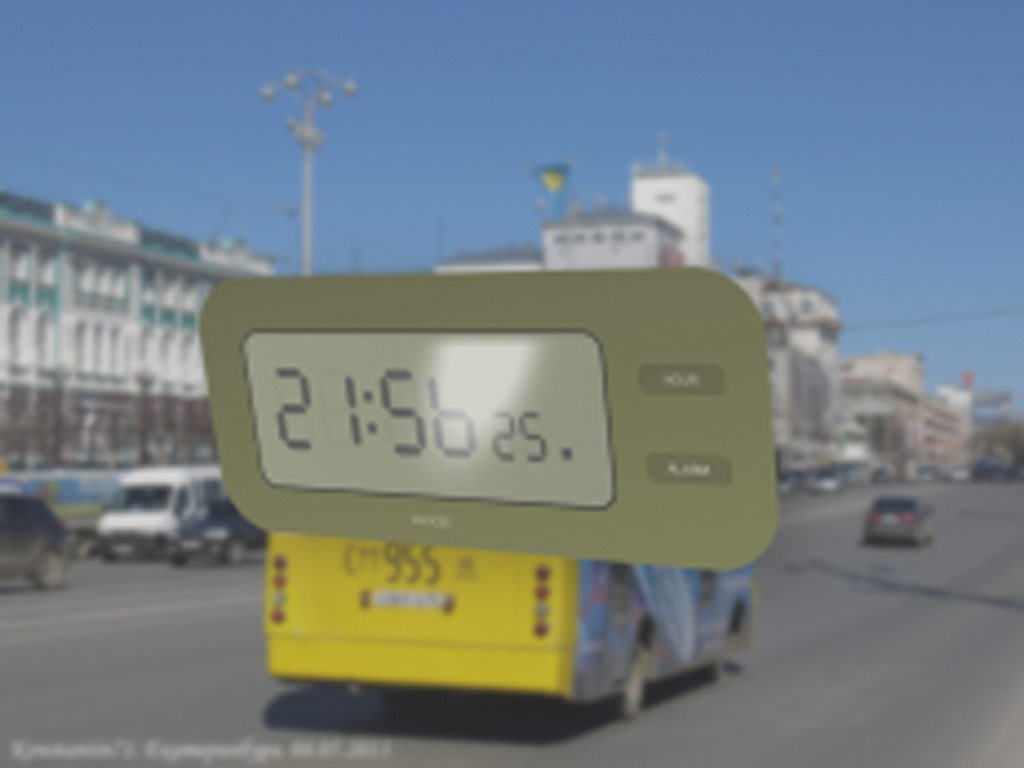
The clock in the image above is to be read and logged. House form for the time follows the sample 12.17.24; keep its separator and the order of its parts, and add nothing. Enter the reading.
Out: 21.56.25
